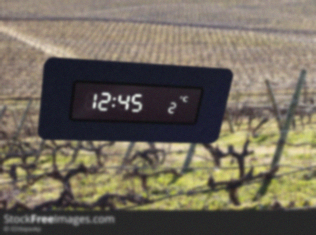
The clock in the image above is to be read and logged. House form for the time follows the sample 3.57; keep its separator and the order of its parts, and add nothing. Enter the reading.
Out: 12.45
